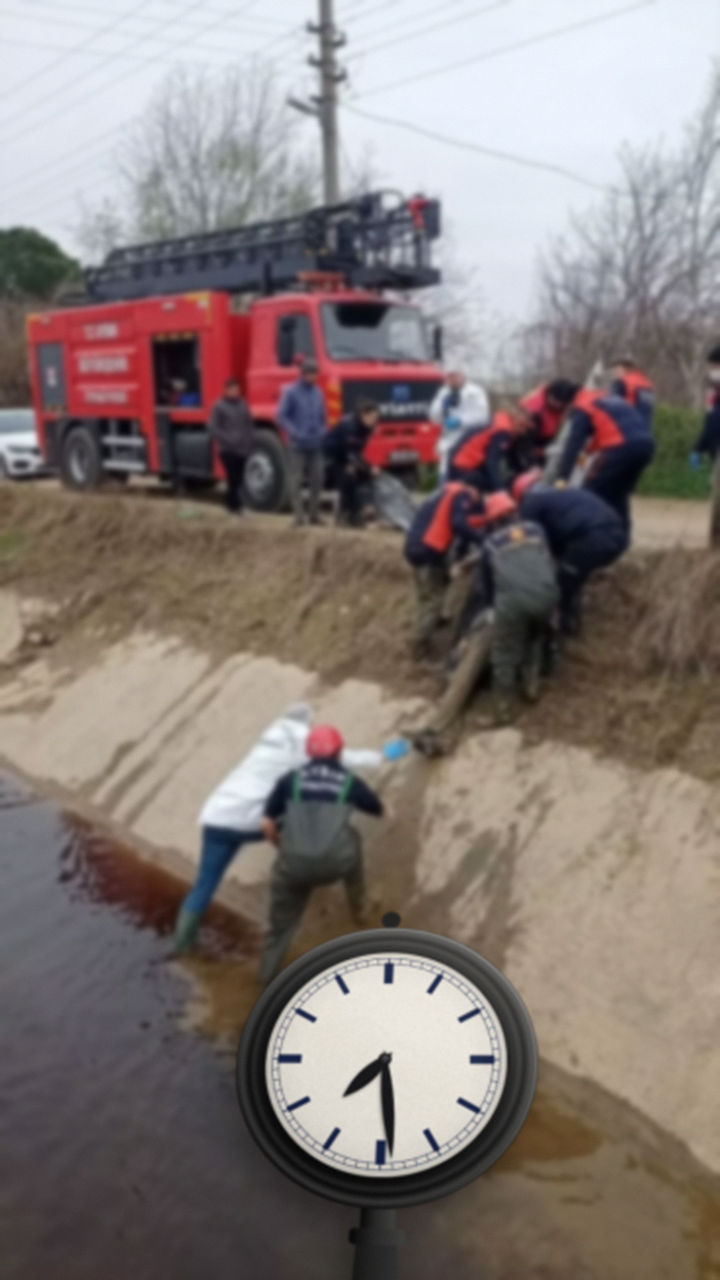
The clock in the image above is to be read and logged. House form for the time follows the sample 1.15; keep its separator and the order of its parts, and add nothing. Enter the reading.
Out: 7.29
